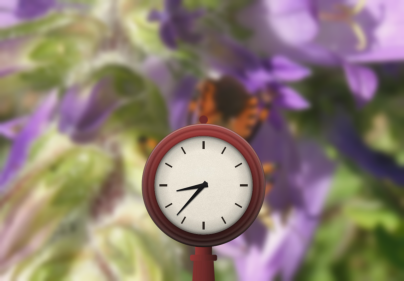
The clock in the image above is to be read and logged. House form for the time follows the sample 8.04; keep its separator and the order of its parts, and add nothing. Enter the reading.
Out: 8.37
